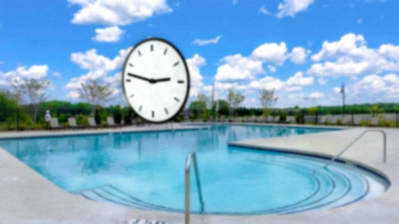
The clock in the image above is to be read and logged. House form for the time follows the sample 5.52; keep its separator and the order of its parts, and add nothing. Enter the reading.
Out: 2.47
